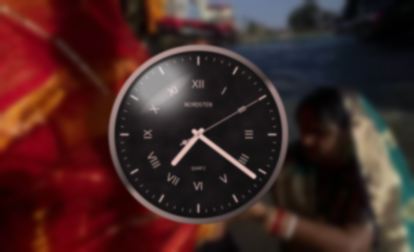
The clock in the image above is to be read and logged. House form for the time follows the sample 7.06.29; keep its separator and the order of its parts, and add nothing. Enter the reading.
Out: 7.21.10
